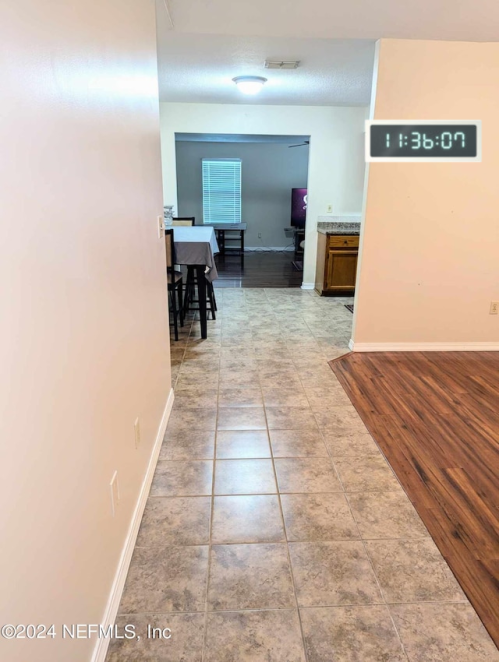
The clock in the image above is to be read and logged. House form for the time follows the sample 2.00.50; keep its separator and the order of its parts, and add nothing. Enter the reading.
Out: 11.36.07
